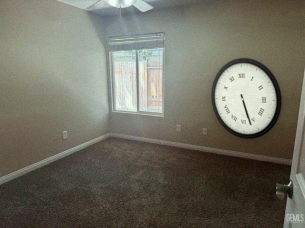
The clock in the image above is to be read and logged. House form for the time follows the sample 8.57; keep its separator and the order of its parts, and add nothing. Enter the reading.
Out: 5.27
